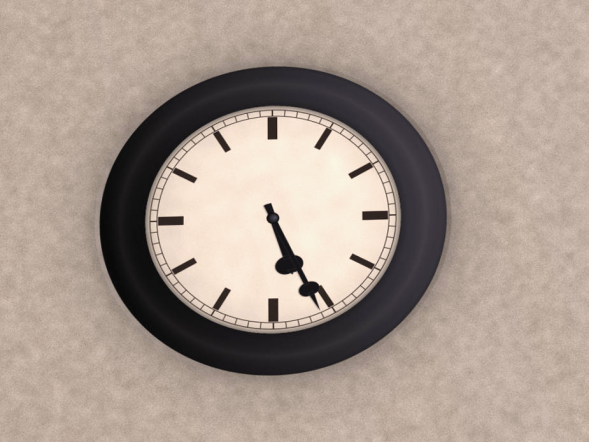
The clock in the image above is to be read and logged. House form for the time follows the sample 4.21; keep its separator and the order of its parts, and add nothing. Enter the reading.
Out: 5.26
